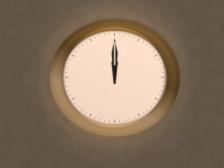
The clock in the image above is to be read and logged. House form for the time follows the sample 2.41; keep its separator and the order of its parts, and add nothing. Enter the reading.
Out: 12.00
